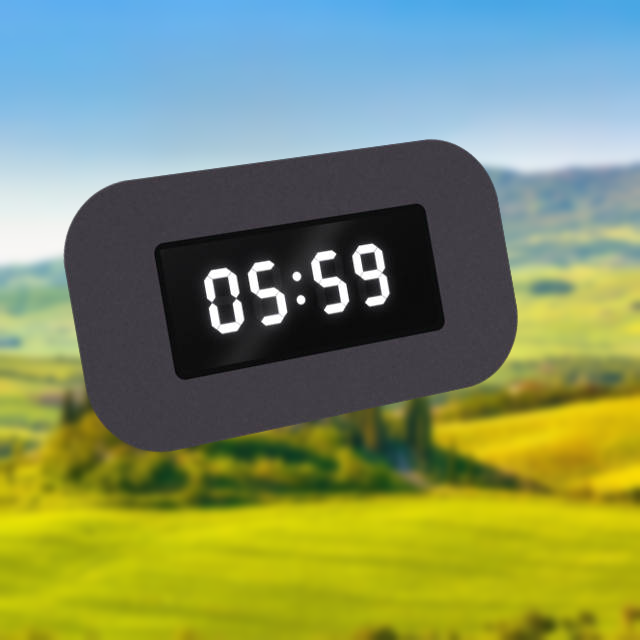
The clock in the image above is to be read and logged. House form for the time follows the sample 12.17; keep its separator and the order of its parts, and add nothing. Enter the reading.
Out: 5.59
